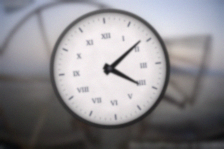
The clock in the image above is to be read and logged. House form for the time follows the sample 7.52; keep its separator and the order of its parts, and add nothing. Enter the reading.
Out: 4.09
